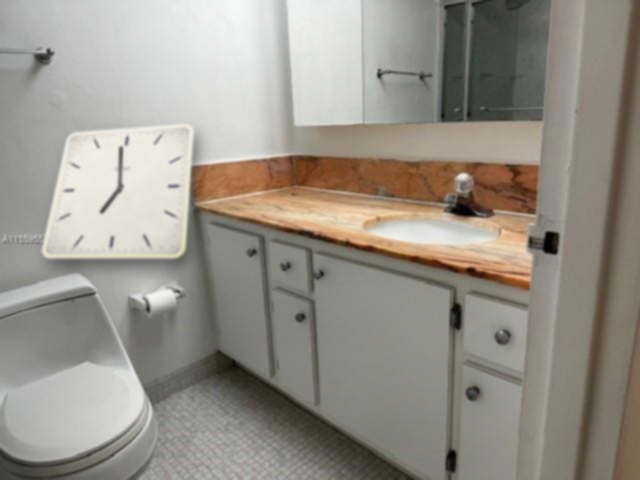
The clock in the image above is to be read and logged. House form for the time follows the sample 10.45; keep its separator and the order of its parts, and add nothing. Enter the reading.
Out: 6.59
